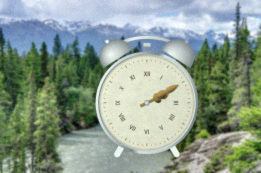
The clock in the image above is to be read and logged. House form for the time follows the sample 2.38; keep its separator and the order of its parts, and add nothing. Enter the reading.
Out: 2.10
